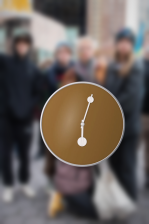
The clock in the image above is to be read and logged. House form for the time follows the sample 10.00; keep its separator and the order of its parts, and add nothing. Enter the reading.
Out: 6.03
